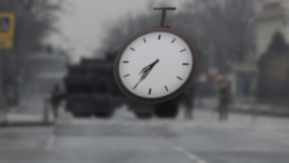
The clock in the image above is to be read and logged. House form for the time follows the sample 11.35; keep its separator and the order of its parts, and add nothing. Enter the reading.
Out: 7.35
